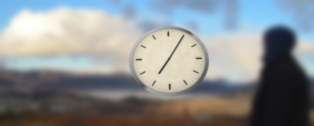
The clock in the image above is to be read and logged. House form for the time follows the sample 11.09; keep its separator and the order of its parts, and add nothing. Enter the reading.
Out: 7.05
